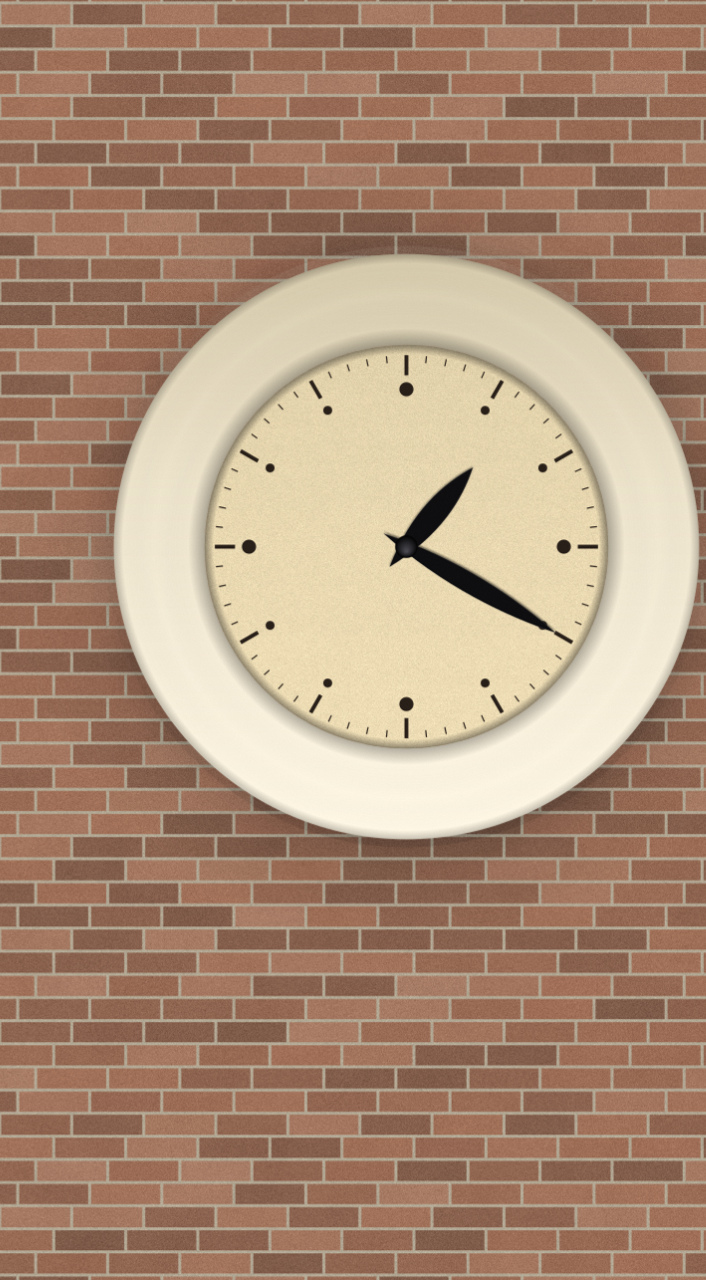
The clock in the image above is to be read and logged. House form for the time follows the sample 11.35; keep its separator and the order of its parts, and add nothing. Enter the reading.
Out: 1.20
